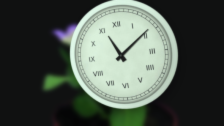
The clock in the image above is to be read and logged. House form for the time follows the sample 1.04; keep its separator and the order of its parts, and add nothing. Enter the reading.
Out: 11.09
